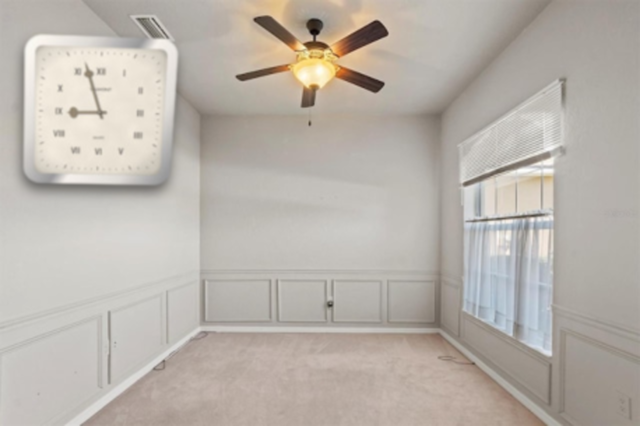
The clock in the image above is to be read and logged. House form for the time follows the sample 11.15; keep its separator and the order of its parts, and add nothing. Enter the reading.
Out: 8.57
